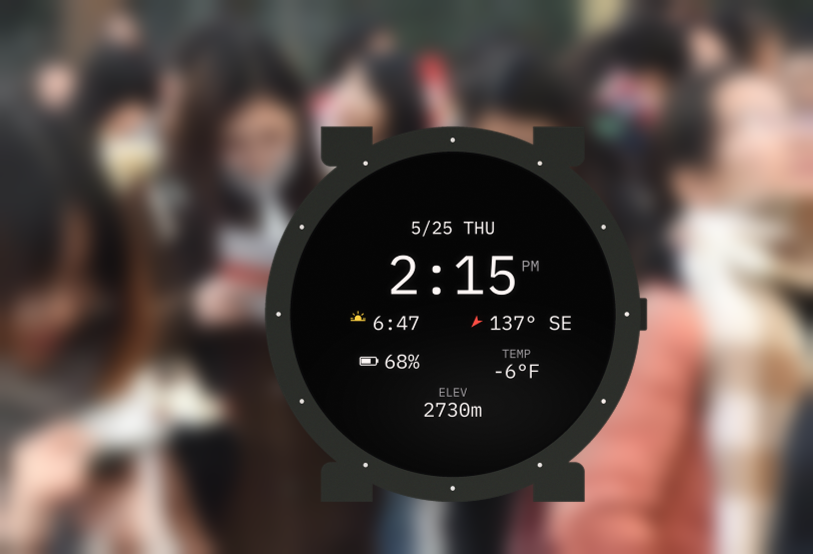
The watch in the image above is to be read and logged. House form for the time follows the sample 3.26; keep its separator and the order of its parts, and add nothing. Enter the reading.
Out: 2.15
